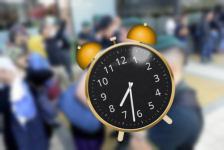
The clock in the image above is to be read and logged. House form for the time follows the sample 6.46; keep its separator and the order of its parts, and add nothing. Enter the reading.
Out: 7.32
